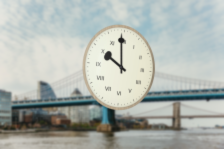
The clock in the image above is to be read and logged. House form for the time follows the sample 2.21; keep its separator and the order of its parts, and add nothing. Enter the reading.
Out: 9.59
